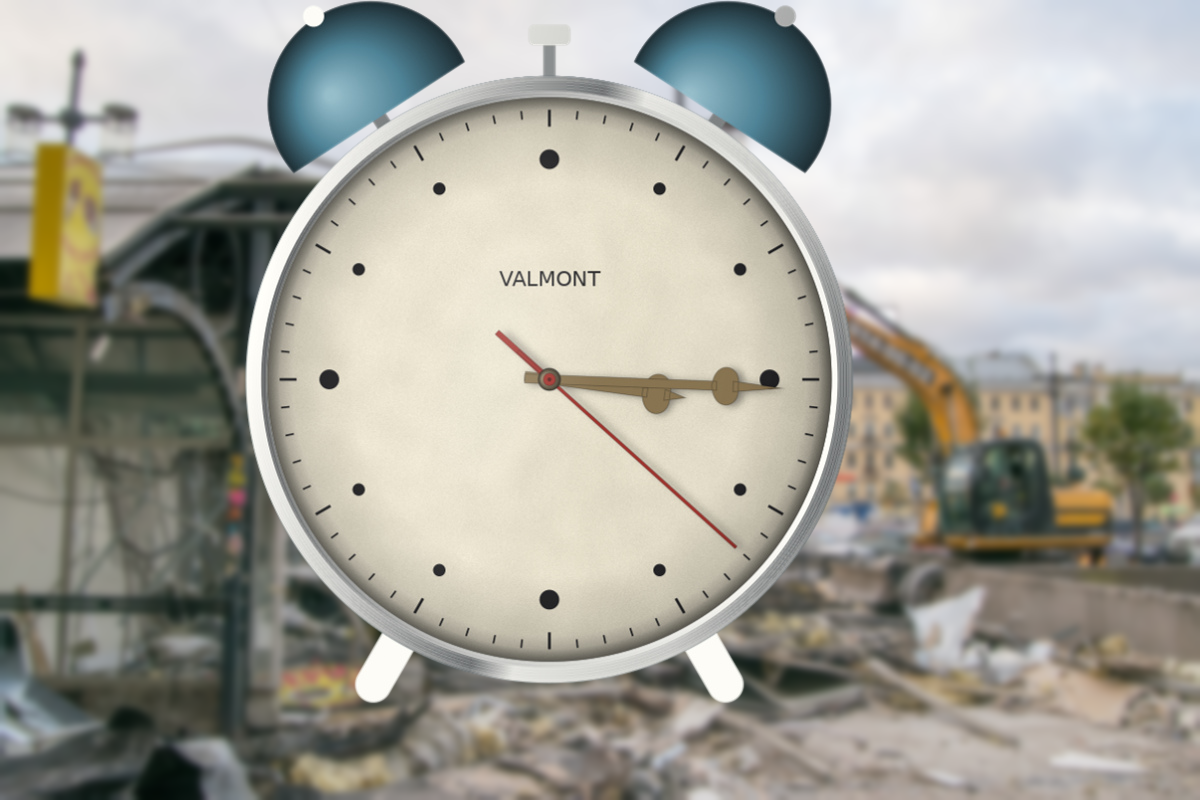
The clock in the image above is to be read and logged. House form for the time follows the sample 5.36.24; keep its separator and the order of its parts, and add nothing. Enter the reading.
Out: 3.15.22
